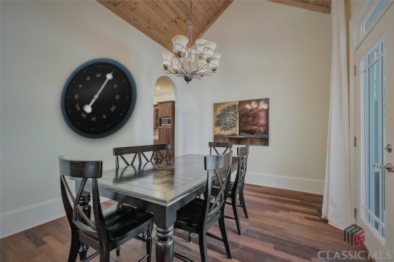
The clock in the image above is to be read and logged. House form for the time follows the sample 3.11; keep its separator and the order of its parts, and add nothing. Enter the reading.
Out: 7.05
